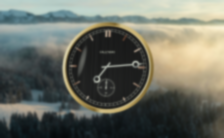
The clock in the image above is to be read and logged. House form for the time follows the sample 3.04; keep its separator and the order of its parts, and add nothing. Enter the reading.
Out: 7.14
